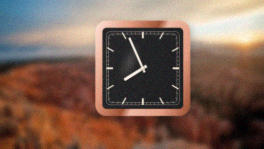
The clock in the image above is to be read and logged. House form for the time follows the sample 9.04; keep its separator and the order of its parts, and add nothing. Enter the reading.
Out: 7.56
